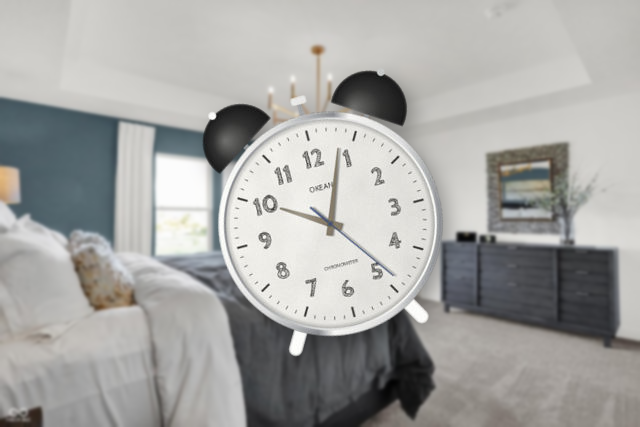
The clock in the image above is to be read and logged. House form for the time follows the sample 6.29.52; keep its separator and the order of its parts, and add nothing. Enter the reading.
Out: 10.03.24
